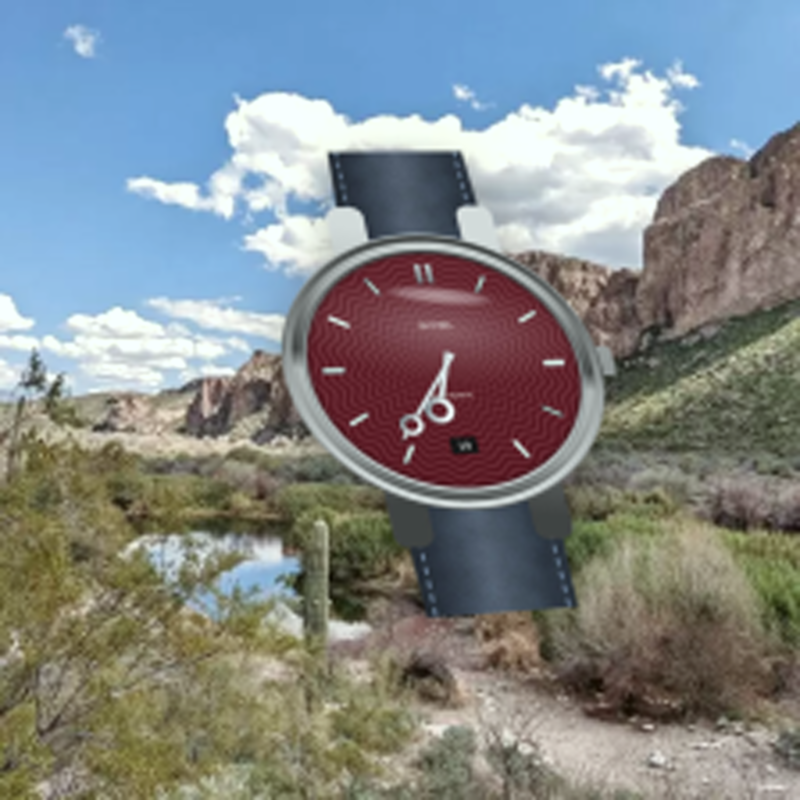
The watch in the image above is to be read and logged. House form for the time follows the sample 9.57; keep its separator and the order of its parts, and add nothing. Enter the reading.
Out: 6.36
